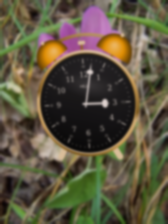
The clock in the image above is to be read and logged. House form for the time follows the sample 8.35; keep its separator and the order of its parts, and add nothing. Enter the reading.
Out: 3.02
